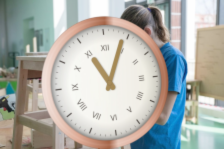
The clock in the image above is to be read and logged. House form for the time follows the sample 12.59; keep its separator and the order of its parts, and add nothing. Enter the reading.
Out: 11.04
